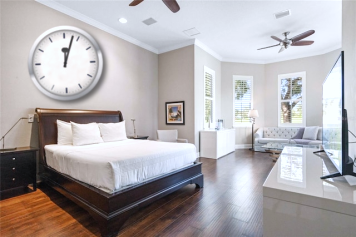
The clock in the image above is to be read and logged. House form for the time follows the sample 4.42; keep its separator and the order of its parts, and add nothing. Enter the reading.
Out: 12.03
